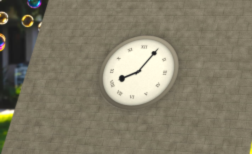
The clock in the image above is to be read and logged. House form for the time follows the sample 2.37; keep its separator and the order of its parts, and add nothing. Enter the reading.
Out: 8.05
